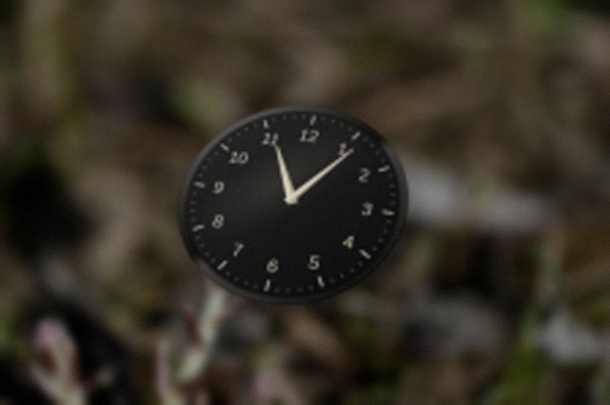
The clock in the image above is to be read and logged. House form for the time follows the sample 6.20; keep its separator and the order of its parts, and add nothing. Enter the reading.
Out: 11.06
